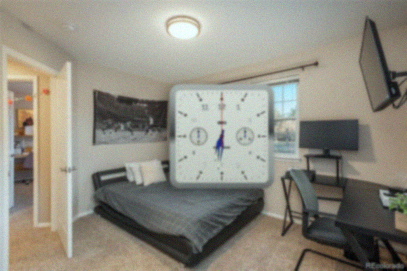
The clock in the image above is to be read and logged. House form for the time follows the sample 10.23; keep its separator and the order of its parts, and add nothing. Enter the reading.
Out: 6.31
